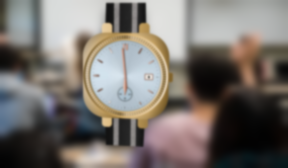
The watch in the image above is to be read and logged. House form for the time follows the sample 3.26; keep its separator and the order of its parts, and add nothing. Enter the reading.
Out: 5.59
